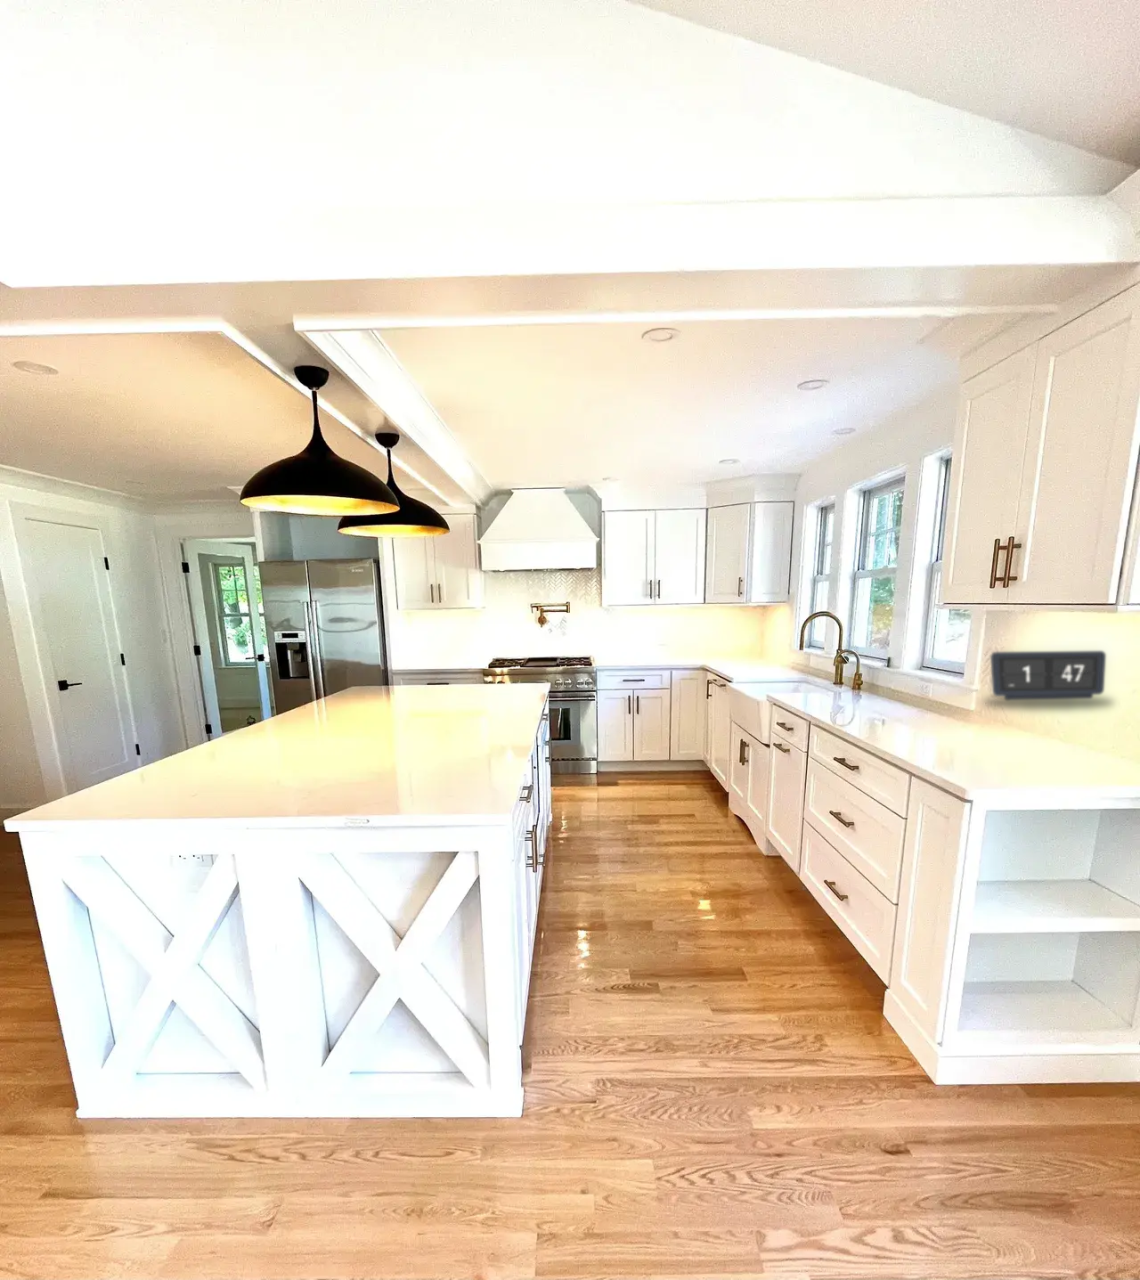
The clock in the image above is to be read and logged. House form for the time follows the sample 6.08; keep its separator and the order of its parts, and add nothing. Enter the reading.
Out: 1.47
